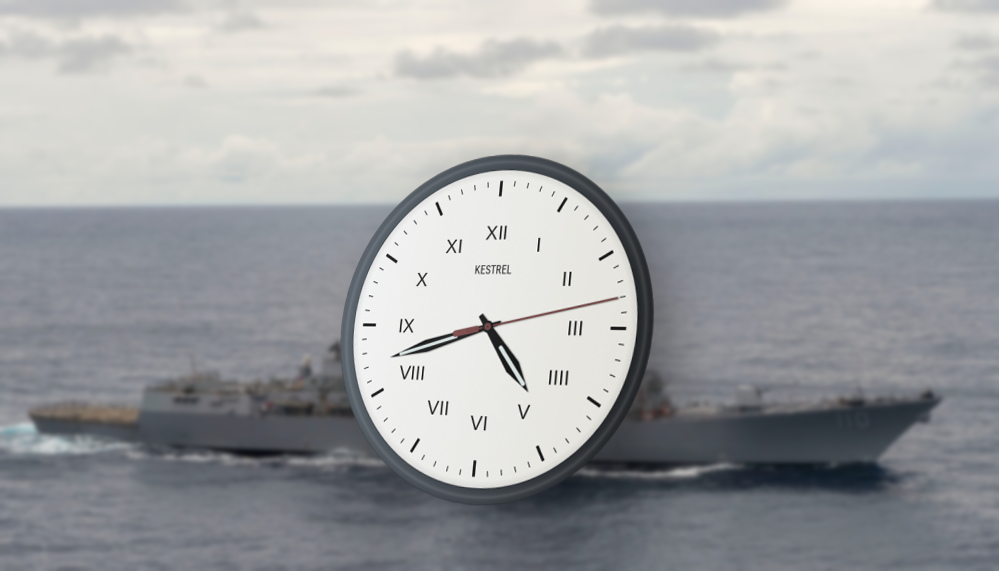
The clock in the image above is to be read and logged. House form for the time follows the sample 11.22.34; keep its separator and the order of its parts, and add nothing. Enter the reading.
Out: 4.42.13
